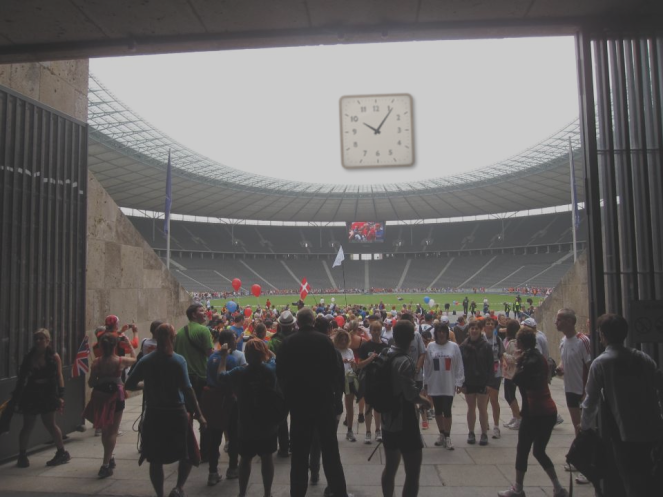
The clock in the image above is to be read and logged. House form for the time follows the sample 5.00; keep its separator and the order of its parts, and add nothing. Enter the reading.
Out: 10.06
